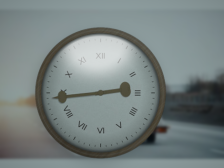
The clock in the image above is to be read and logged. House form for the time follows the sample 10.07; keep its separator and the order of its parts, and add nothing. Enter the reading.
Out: 2.44
